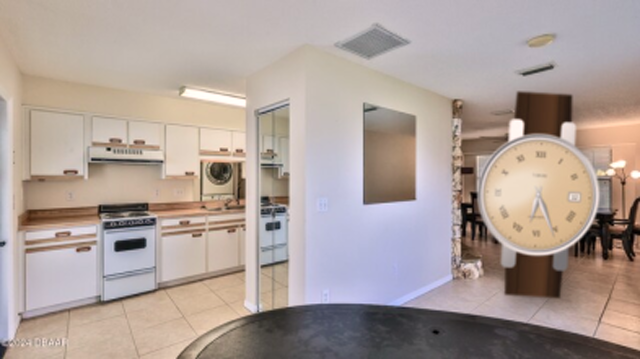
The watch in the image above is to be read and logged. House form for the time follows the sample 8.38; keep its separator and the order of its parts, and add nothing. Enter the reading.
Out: 6.26
